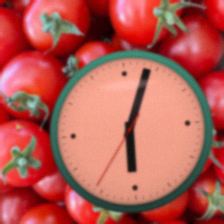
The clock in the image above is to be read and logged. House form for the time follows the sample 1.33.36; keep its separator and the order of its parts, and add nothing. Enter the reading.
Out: 6.03.36
